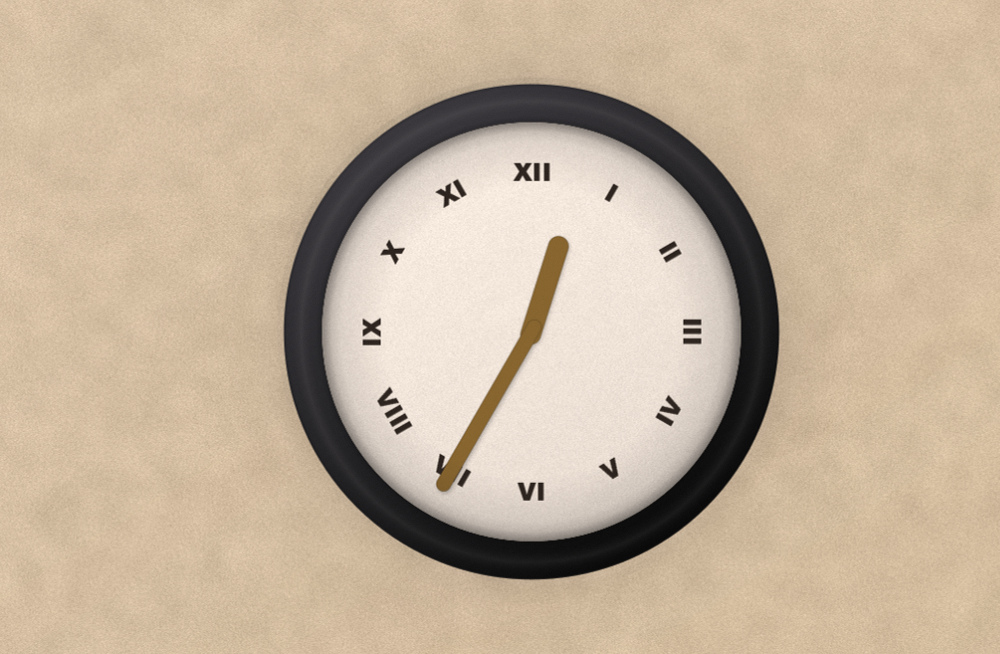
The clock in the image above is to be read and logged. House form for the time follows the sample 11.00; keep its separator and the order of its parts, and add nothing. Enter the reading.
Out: 12.35
